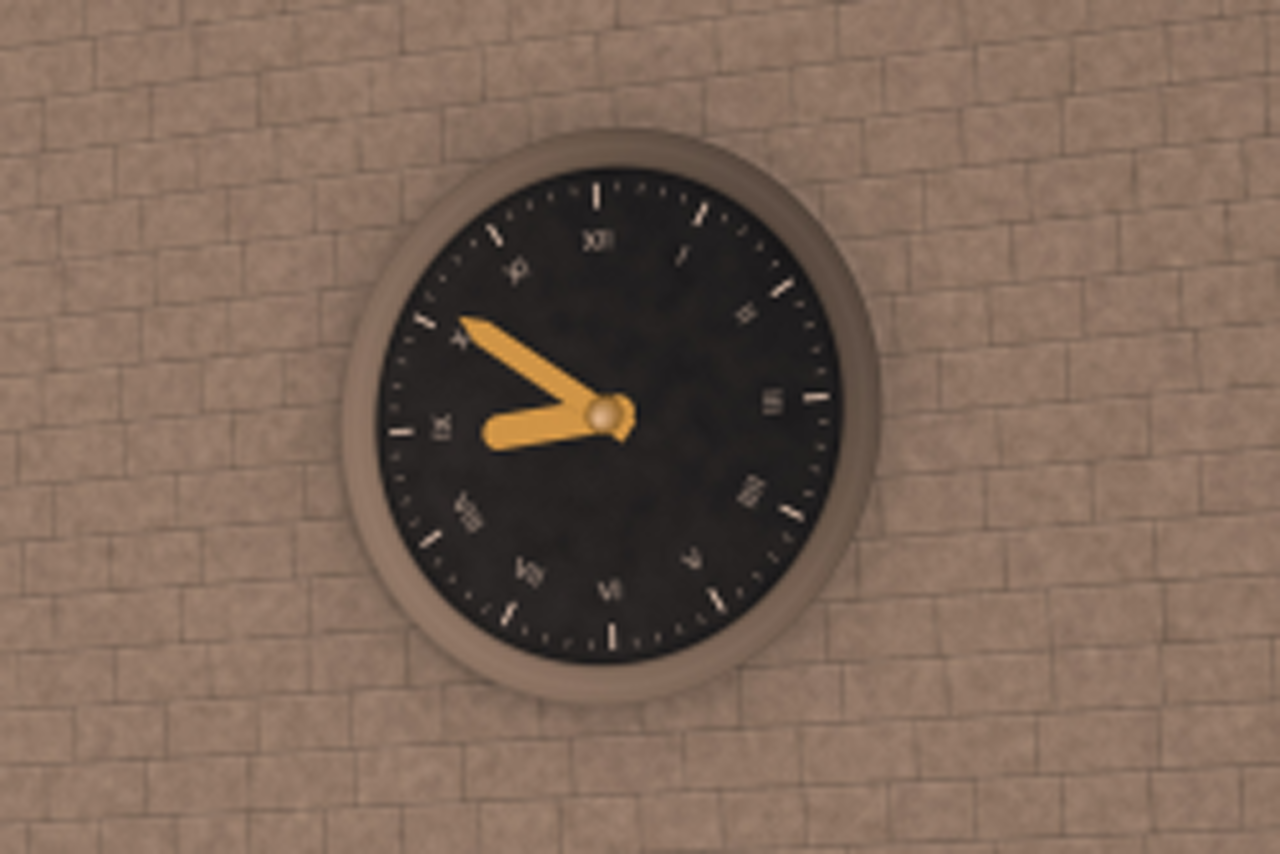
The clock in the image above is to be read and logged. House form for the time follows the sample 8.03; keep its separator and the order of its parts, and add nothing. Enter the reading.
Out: 8.51
